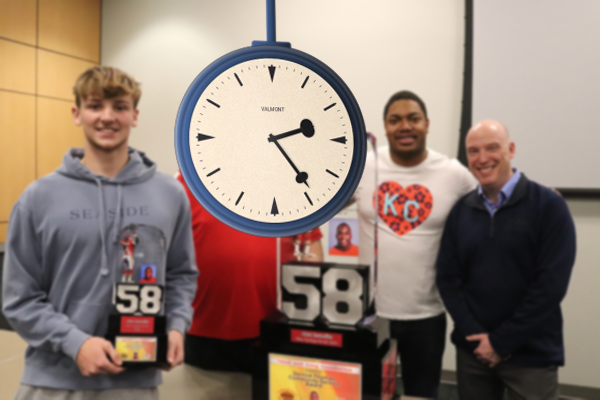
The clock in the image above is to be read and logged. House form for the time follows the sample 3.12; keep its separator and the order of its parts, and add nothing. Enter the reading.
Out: 2.24
